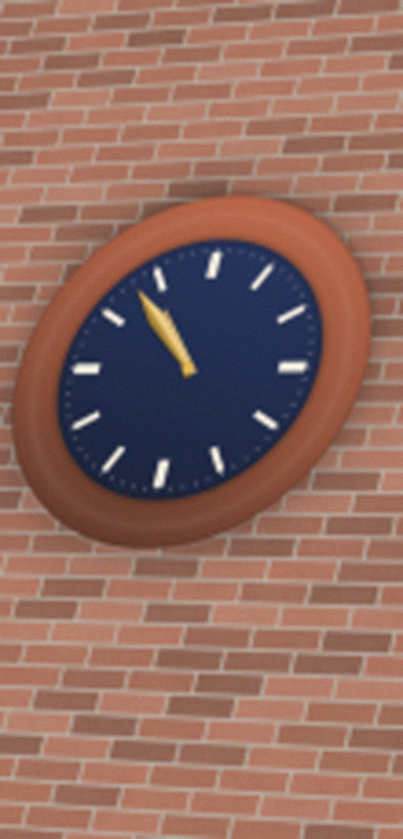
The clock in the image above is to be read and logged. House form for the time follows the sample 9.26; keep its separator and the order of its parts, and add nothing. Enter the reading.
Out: 10.53
